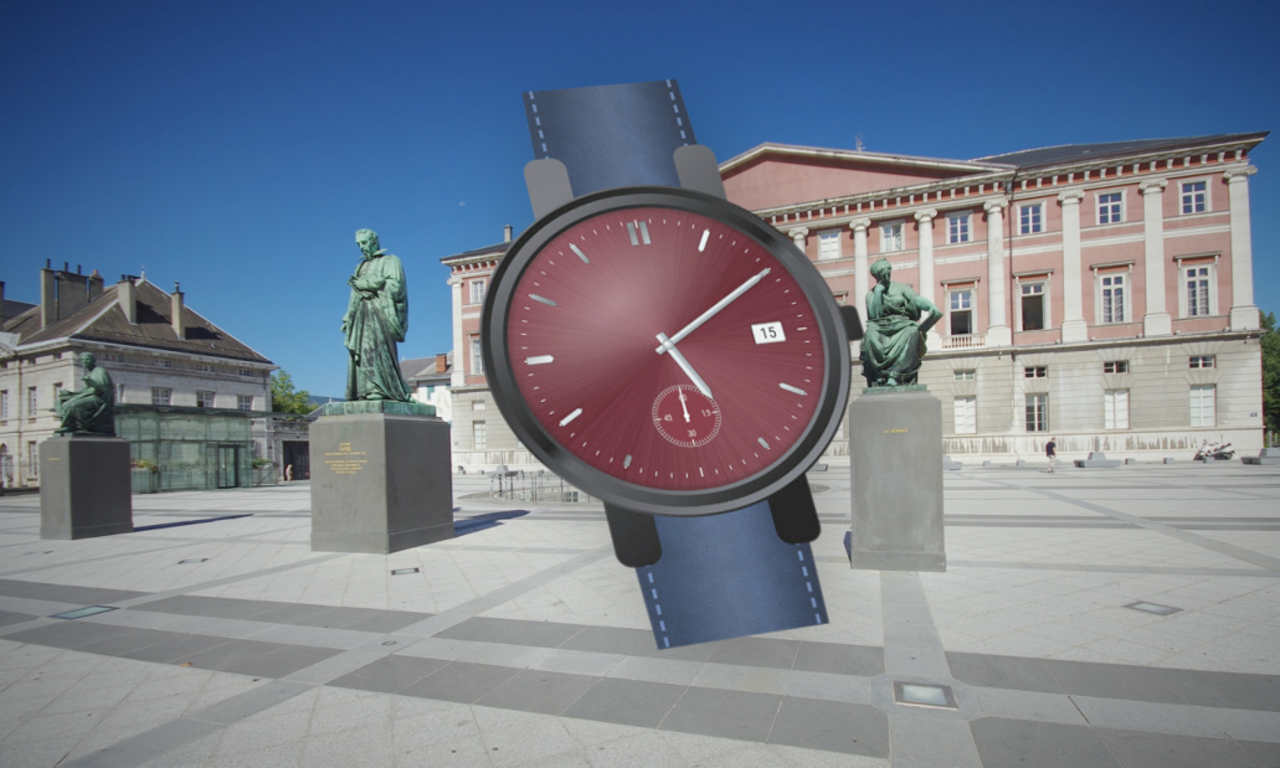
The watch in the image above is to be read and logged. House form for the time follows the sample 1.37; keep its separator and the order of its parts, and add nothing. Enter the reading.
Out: 5.10
